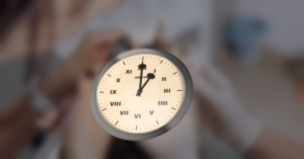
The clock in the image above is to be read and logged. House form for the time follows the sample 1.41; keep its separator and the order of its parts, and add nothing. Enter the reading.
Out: 1.00
